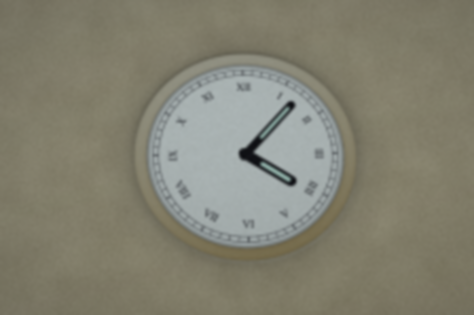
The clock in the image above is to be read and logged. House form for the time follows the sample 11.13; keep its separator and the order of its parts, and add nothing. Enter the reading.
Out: 4.07
